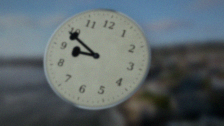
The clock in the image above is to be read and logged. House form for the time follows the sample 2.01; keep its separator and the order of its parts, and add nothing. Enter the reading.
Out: 8.49
